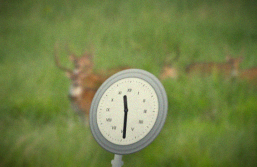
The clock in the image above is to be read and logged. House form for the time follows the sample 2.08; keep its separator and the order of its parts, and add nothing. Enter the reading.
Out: 11.29
